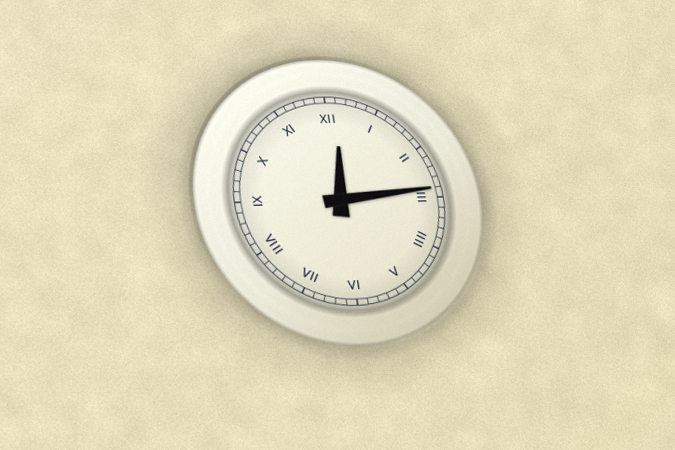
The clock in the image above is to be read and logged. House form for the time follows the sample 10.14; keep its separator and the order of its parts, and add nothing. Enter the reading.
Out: 12.14
